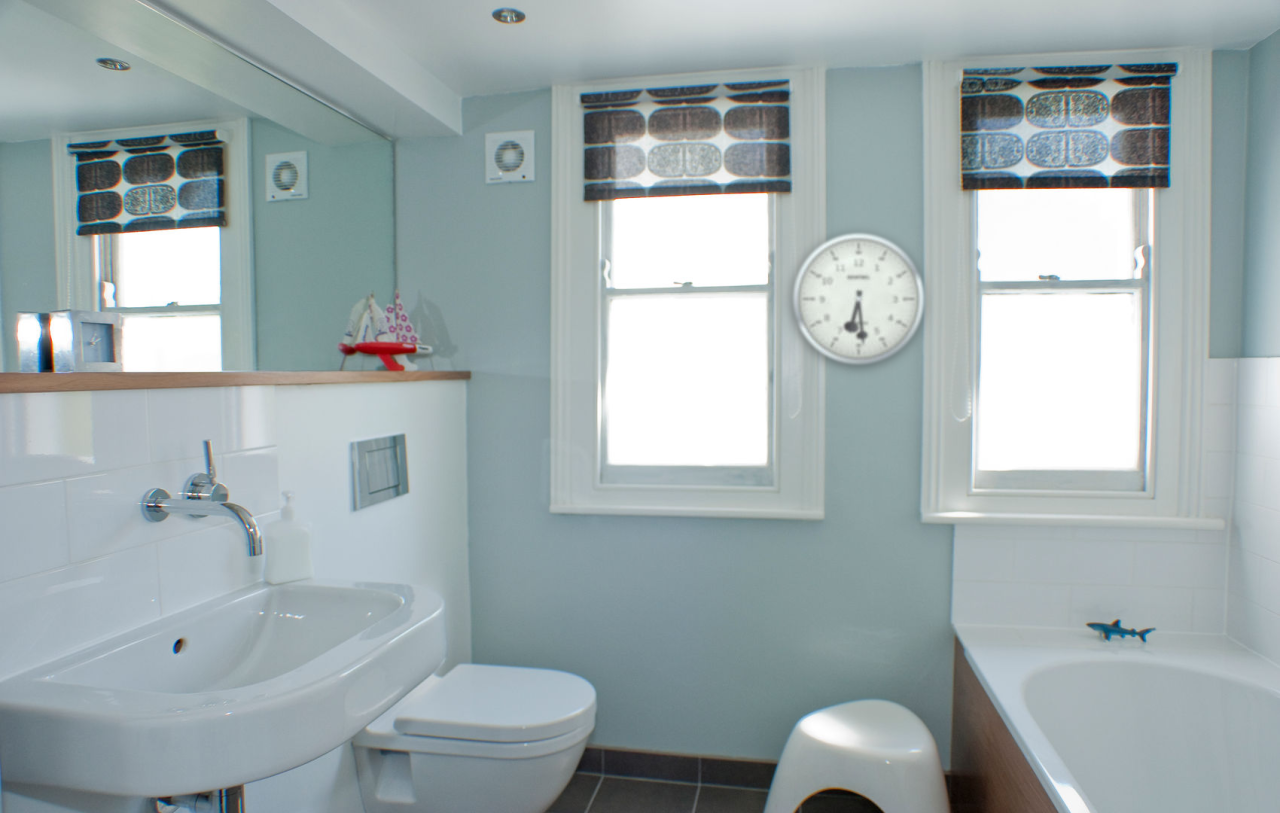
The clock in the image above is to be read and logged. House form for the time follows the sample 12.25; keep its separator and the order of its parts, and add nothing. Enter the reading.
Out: 6.29
